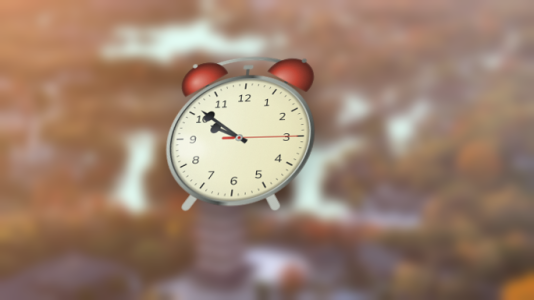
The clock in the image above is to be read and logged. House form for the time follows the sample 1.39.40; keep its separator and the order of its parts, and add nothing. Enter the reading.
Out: 9.51.15
